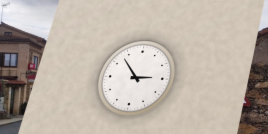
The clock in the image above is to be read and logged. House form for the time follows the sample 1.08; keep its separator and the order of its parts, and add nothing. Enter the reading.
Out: 2.53
